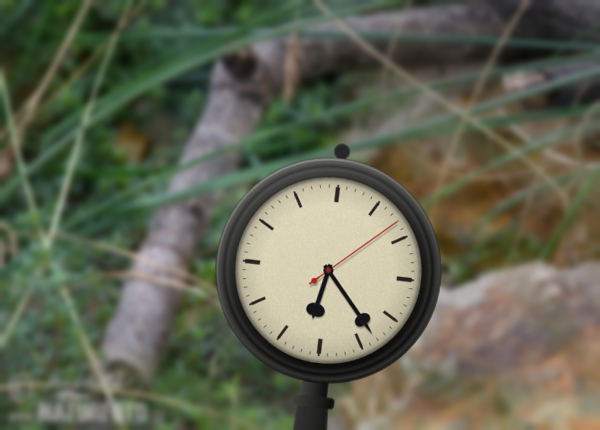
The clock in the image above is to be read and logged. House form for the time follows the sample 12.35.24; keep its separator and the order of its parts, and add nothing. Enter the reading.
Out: 6.23.08
